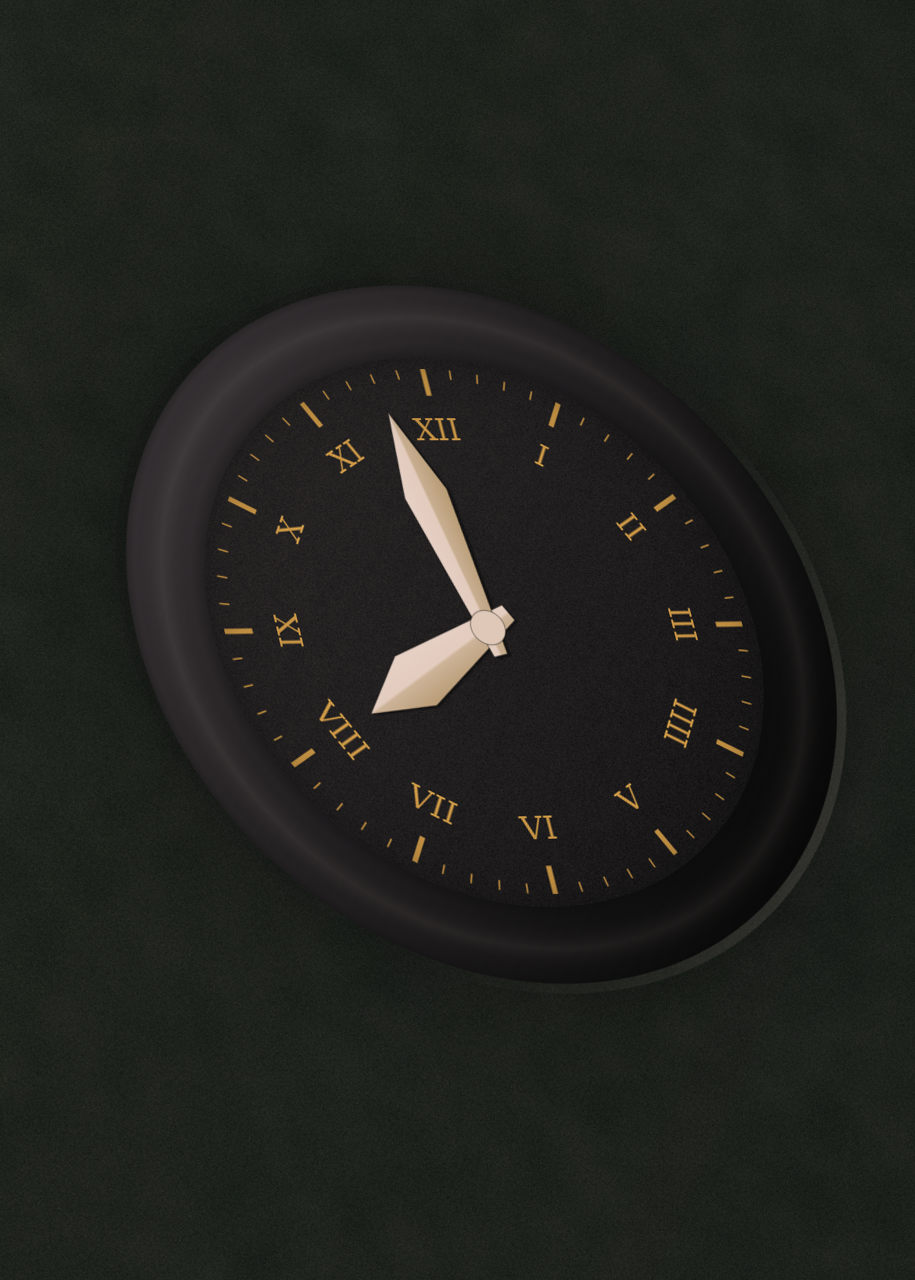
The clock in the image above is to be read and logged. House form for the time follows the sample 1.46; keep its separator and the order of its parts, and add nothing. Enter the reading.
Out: 7.58
